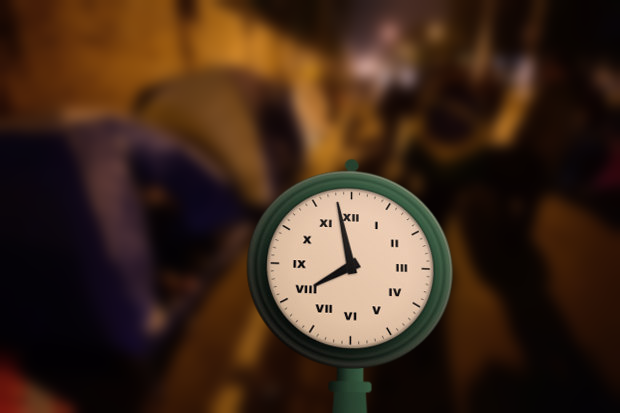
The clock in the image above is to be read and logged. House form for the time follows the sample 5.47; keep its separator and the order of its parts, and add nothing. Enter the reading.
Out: 7.58
